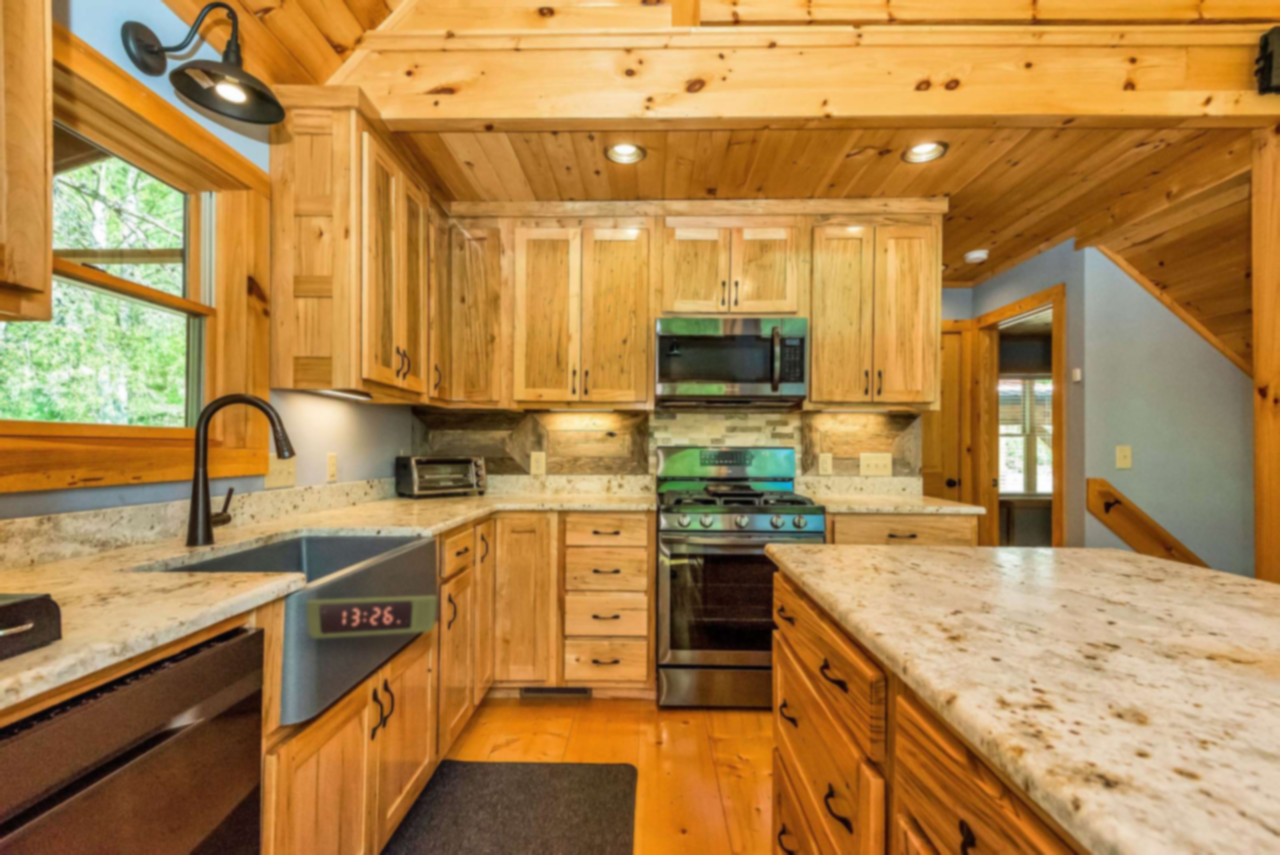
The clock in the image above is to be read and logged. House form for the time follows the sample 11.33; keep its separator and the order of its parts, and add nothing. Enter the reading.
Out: 13.26
